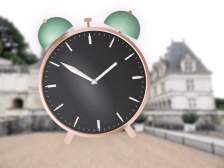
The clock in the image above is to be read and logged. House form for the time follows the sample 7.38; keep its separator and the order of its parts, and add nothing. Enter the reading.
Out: 1.51
